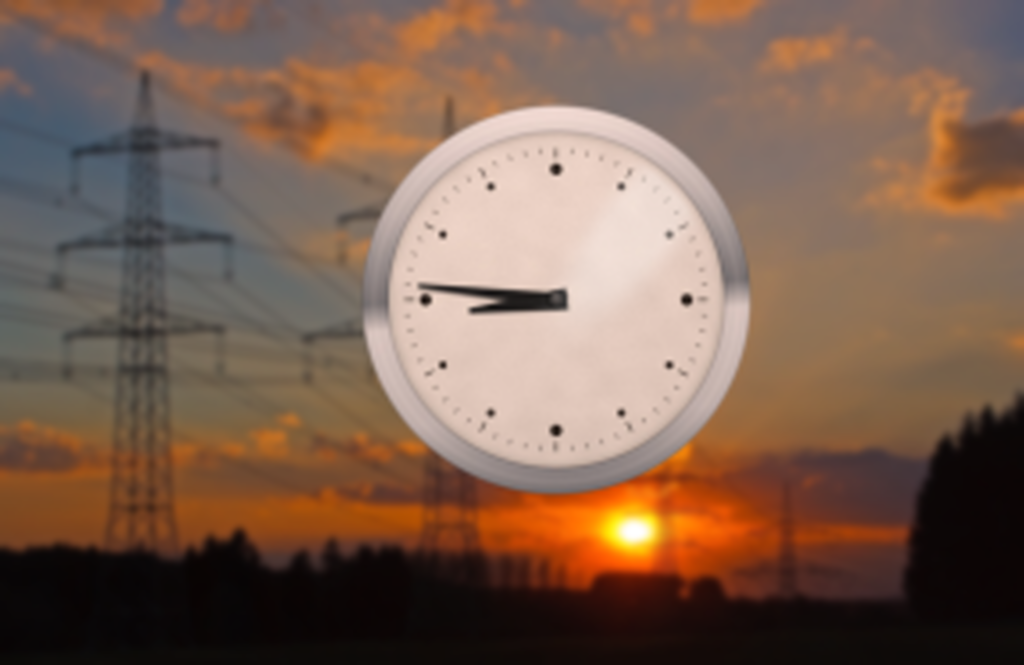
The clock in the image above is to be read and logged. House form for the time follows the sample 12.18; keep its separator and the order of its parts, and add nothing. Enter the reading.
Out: 8.46
